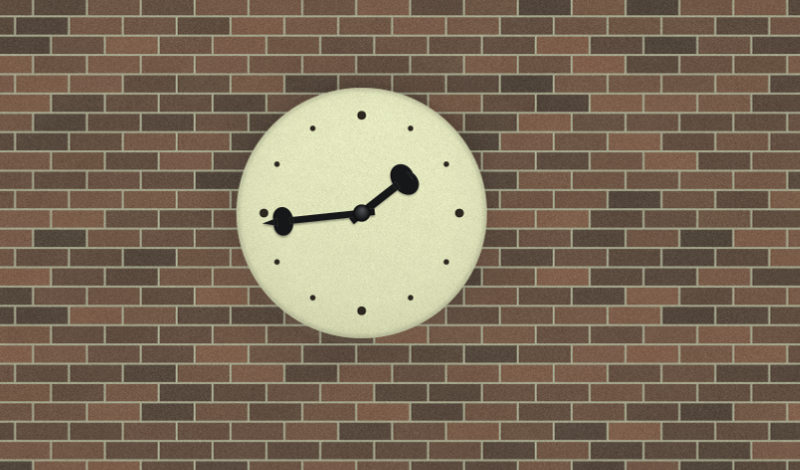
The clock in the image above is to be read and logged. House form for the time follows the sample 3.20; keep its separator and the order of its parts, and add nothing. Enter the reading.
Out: 1.44
